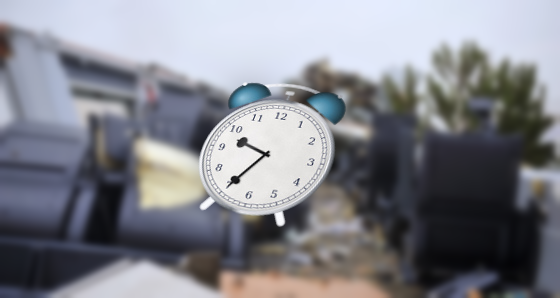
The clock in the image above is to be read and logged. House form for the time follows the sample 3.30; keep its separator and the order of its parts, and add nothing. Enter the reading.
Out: 9.35
